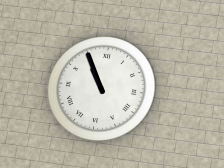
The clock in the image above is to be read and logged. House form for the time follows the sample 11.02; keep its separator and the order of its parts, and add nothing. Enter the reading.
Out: 10.55
